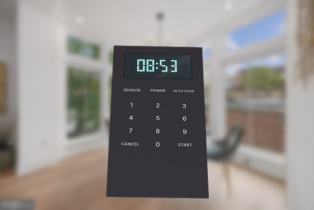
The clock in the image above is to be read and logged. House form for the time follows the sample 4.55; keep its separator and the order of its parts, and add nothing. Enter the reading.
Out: 8.53
